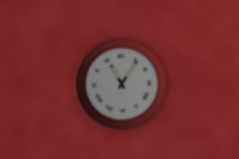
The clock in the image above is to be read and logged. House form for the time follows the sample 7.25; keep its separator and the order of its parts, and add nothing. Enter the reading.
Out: 11.06
